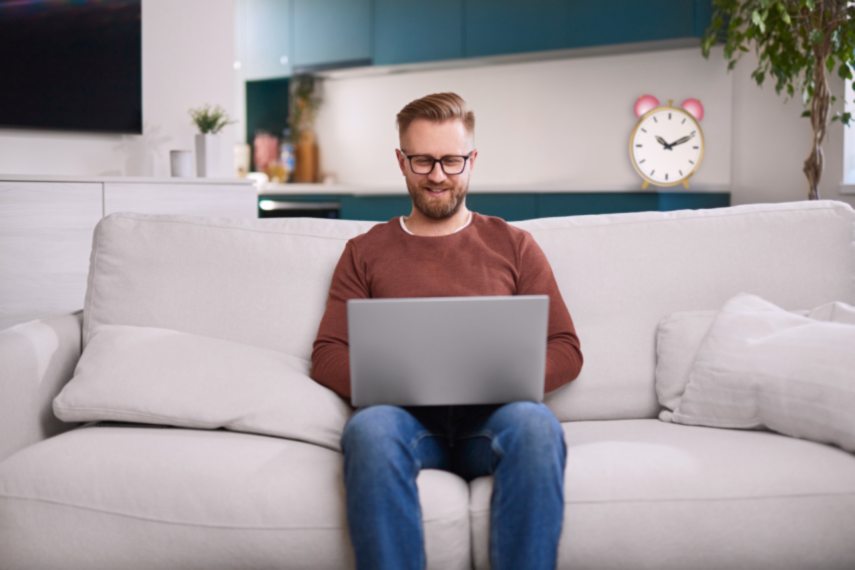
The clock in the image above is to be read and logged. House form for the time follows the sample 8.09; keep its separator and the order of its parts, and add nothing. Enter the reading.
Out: 10.11
